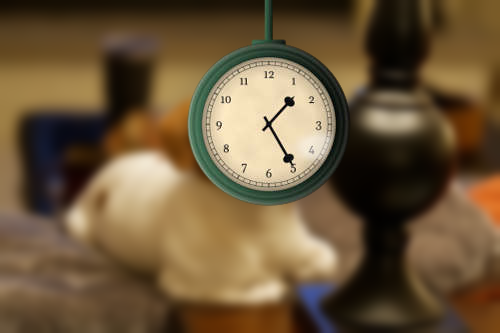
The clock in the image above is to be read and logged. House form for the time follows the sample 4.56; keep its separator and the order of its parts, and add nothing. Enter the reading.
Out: 1.25
